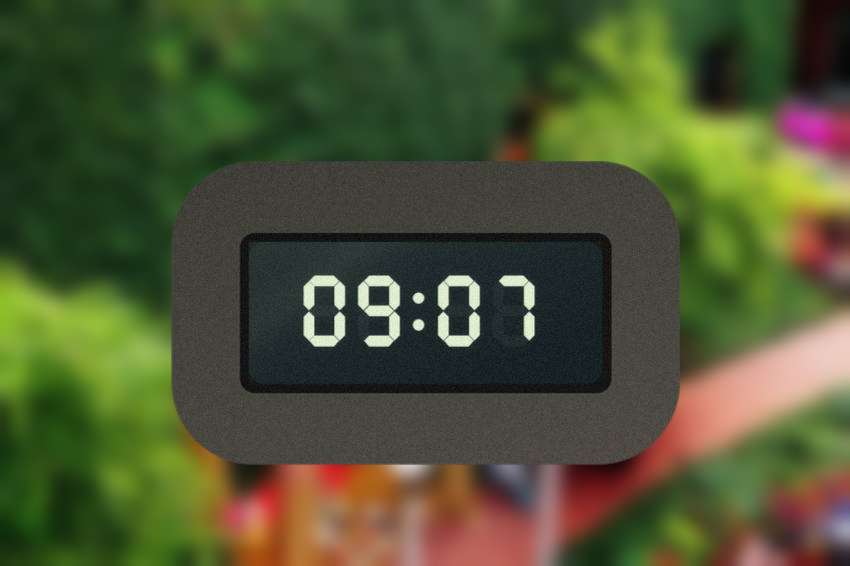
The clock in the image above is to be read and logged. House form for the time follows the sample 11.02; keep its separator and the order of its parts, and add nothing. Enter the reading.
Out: 9.07
